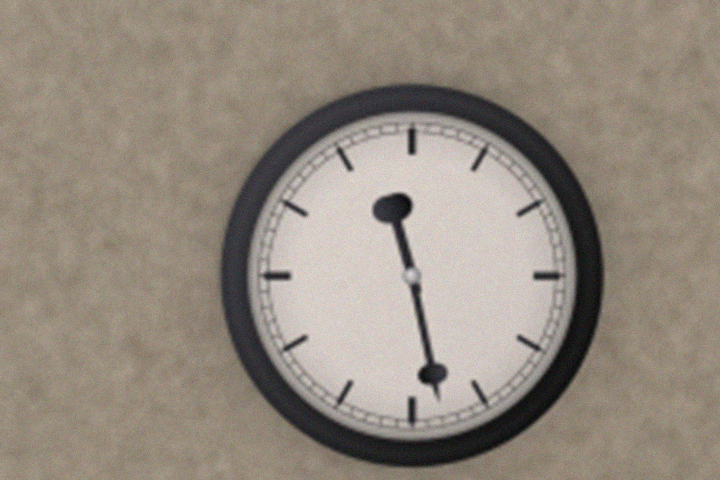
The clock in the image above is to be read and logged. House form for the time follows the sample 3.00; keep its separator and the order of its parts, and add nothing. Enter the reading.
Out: 11.28
